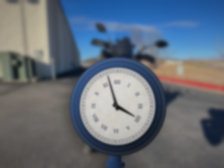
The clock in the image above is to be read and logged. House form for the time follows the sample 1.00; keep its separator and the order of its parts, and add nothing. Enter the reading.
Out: 3.57
